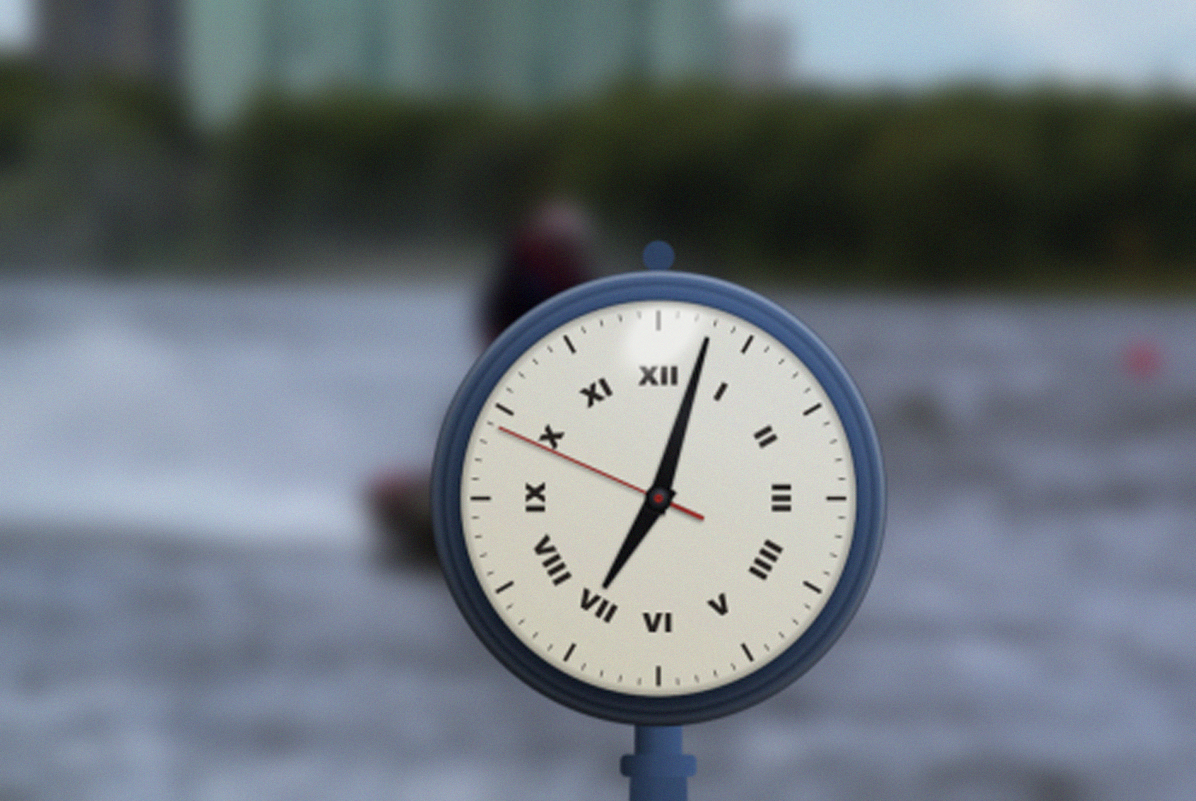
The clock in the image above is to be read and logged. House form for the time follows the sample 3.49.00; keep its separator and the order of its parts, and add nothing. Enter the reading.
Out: 7.02.49
